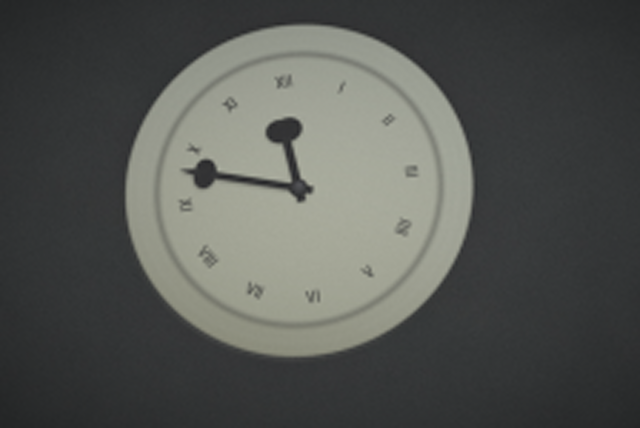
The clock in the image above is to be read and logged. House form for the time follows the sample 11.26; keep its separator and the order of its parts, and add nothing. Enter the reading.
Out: 11.48
